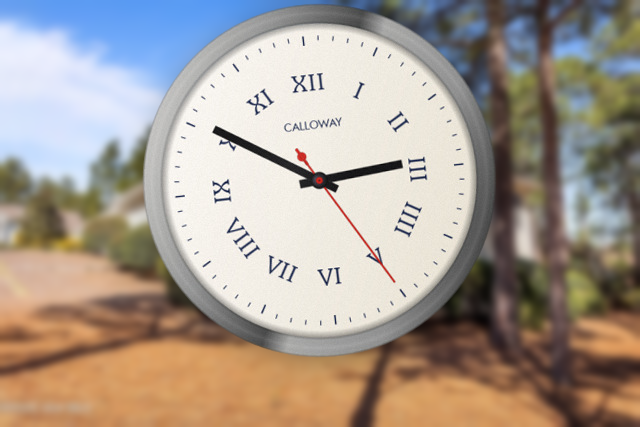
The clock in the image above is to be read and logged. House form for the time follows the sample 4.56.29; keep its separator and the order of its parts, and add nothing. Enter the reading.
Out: 2.50.25
